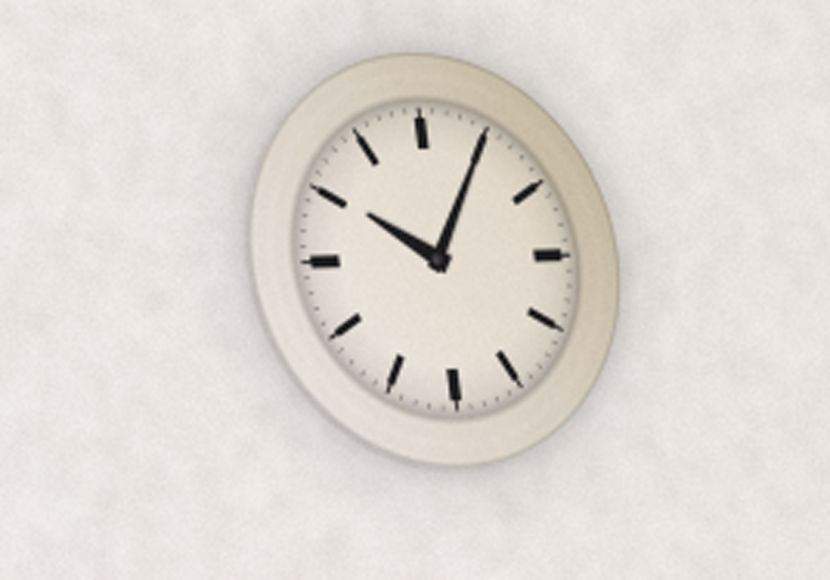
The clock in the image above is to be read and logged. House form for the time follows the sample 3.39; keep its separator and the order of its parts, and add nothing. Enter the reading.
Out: 10.05
